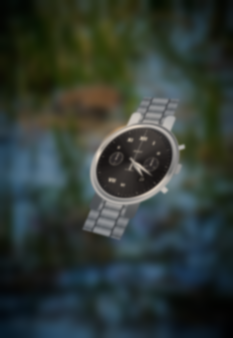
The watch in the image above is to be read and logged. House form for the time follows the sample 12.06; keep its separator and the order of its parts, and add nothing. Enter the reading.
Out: 4.19
